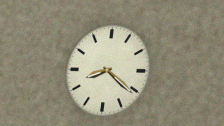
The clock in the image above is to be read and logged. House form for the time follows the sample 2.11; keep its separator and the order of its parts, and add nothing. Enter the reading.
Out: 8.21
